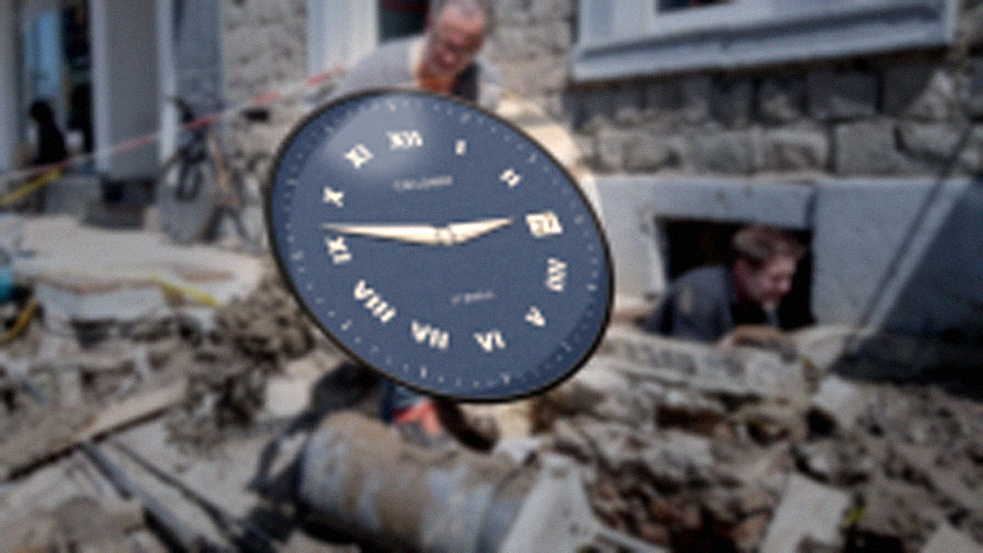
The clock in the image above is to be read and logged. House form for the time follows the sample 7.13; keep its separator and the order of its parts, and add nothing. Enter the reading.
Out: 2.47
